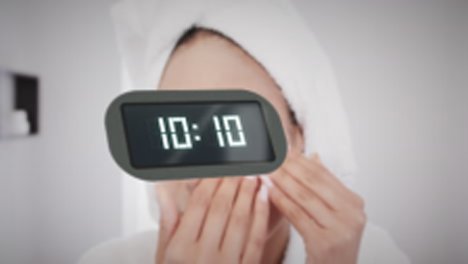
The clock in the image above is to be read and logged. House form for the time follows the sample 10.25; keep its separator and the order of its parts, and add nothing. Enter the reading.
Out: 10.10
